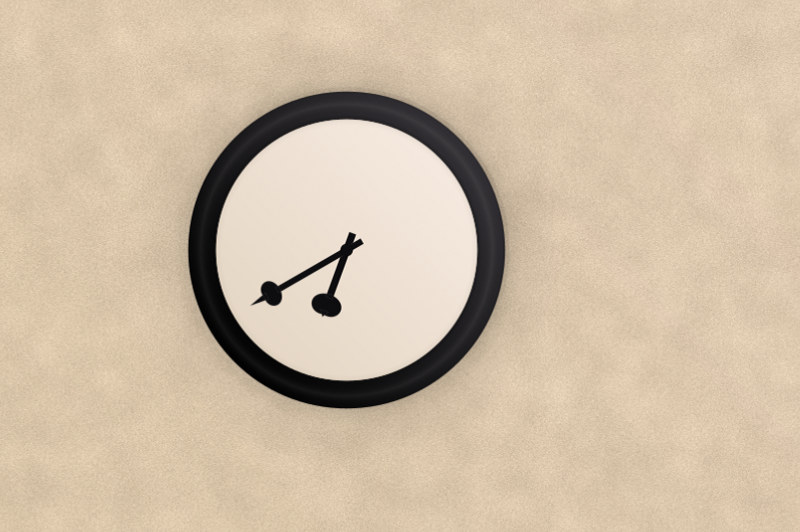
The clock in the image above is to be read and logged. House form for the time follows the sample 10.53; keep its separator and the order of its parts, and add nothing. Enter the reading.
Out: 6.40
